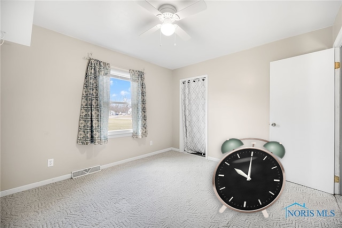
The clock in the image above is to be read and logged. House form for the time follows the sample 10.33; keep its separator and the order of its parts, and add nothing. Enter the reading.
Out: 10.00
